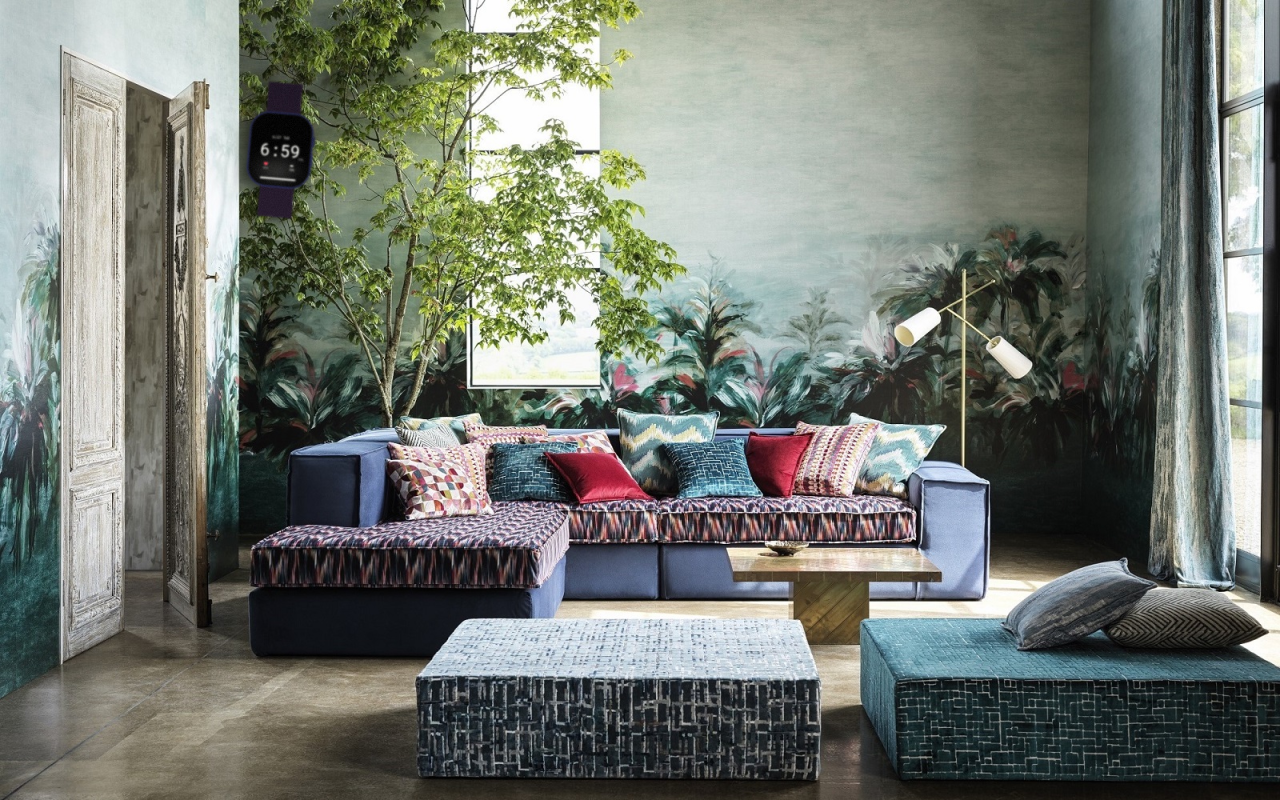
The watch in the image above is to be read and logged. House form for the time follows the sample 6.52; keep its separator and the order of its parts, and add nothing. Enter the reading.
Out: 6.59
